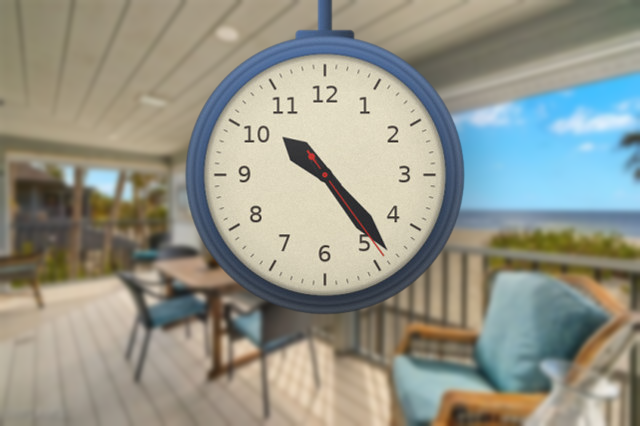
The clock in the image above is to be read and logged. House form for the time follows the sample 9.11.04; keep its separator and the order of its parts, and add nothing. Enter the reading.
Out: 10.23.24
